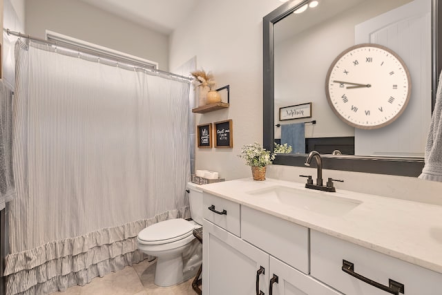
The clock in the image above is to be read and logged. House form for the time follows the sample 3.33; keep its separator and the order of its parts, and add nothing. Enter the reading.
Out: 8.46
